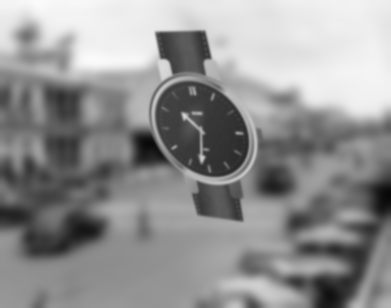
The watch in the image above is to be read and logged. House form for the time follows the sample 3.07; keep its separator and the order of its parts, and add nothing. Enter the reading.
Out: 10.32
